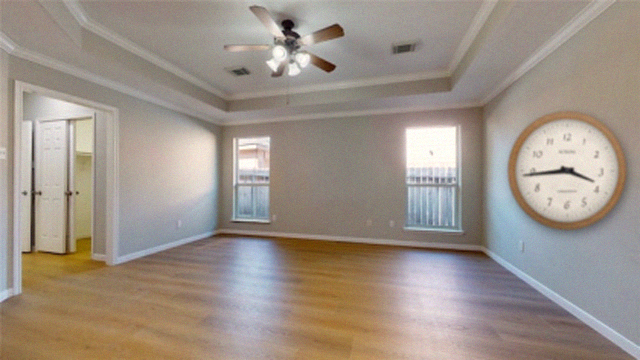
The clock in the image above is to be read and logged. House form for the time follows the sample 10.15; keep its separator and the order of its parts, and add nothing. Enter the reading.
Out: 3.44
